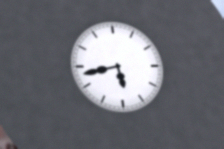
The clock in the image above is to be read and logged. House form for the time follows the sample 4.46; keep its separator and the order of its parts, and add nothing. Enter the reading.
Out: 5.43
